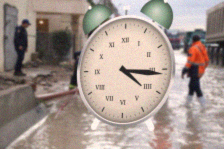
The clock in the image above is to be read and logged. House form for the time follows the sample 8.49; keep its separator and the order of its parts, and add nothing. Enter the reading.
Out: 4.16
